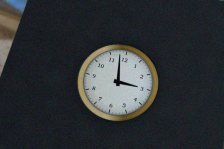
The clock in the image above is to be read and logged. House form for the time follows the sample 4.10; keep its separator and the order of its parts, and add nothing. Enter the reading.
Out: 2.58
